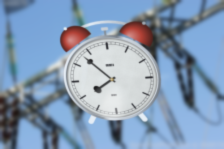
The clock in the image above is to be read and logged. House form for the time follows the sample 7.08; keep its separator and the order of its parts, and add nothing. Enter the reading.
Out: 7.53
